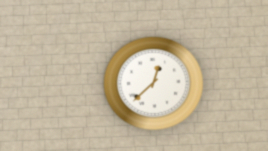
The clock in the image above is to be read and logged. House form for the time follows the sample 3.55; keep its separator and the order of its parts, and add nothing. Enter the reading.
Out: 12.38
